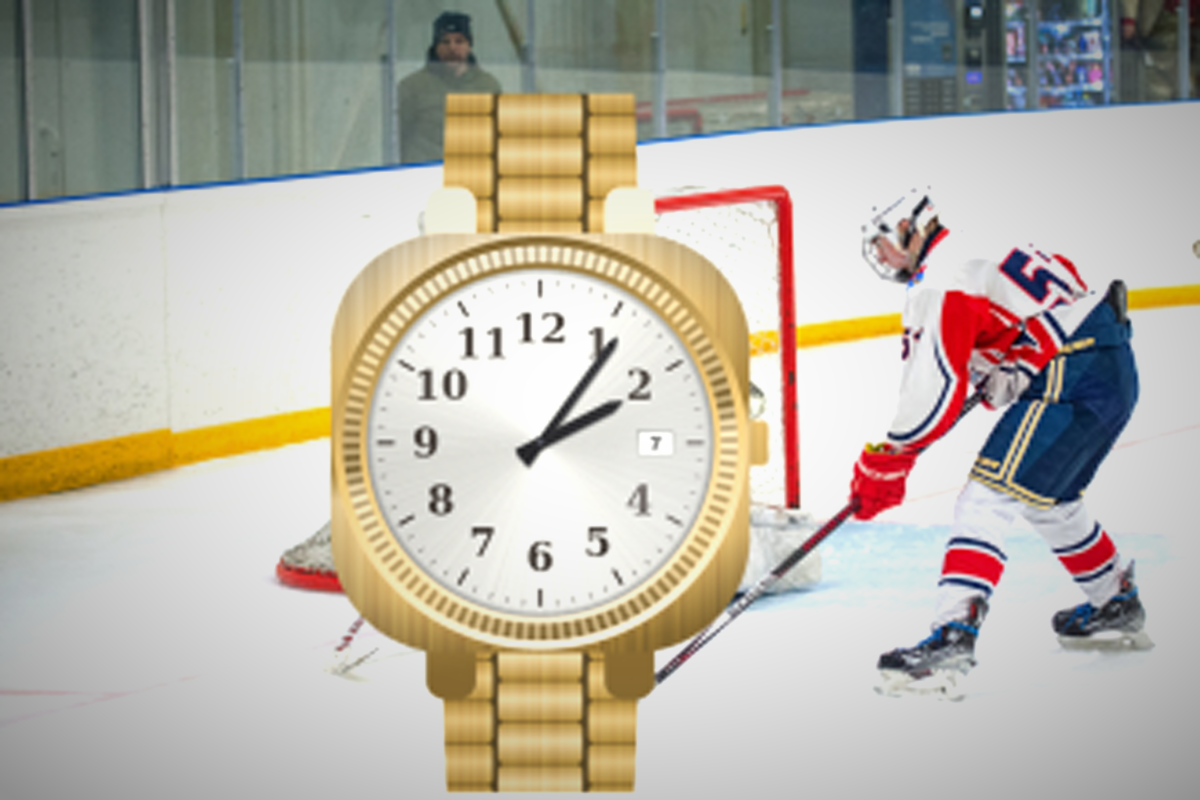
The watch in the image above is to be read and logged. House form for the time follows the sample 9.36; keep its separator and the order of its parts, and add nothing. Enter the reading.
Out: 2.06
